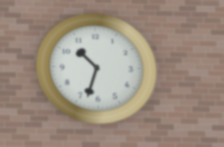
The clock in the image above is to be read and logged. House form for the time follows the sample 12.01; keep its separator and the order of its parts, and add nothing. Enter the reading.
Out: 10.33
